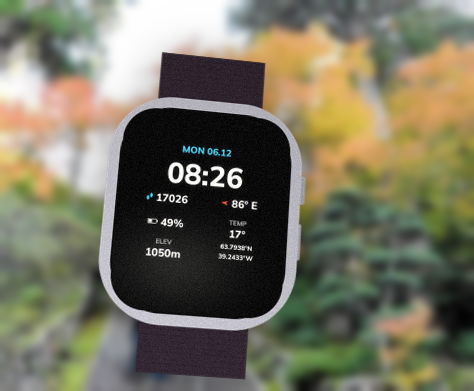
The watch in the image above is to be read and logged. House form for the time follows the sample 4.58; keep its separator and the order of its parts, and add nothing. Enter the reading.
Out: 8.26
